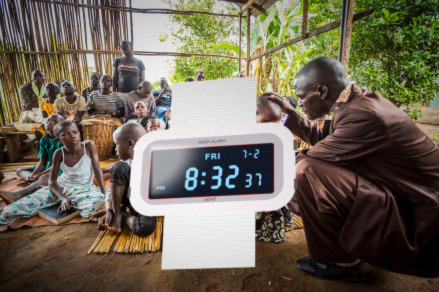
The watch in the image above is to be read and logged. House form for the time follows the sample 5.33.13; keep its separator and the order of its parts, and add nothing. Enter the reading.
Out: 8.32.37
